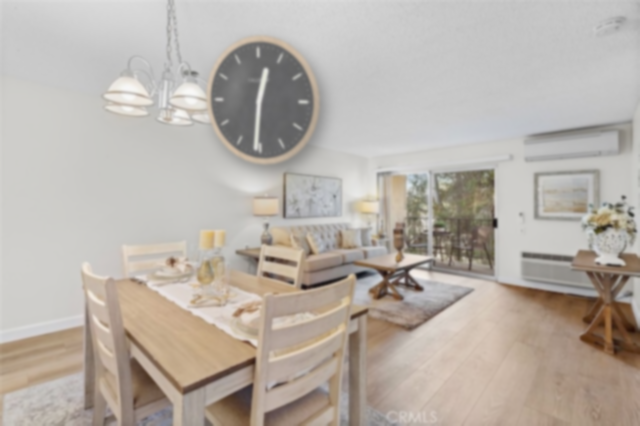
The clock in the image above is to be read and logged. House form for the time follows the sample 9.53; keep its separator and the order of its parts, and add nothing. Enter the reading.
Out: 12.31
